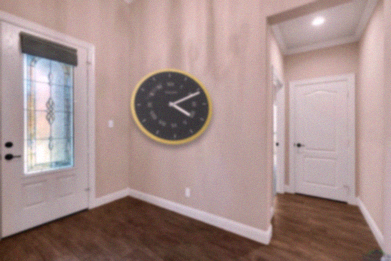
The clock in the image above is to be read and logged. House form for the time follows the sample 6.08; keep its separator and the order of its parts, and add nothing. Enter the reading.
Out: 4.11
